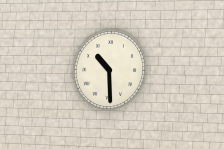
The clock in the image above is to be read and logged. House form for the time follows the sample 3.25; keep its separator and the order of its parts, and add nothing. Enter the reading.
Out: 10.29
